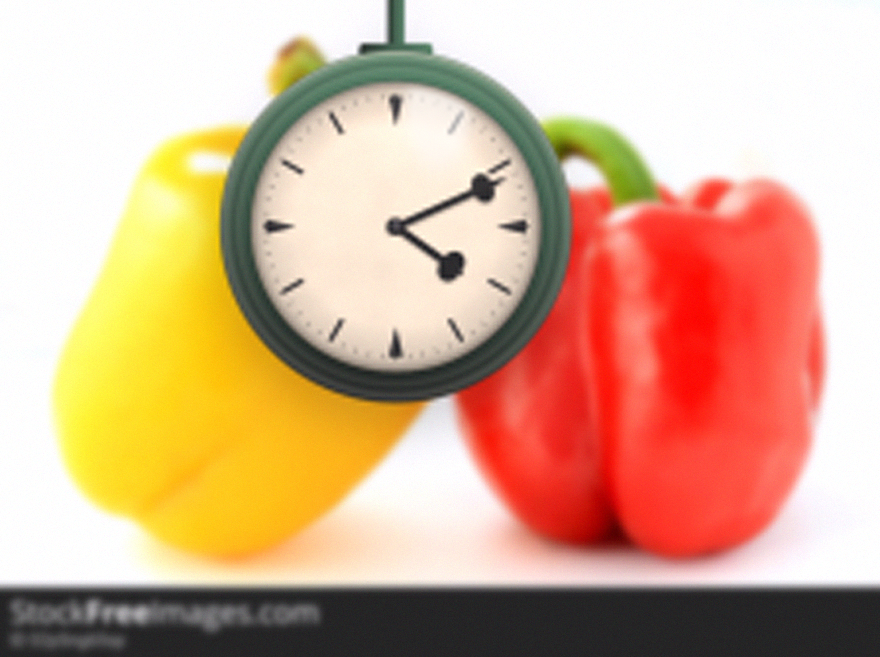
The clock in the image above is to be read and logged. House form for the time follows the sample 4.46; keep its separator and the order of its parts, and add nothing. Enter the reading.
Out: 4.11
